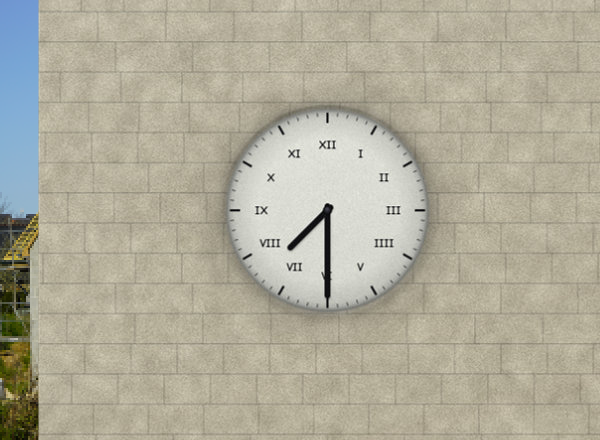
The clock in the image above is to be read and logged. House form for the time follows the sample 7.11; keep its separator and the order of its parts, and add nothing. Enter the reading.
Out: 7.30
